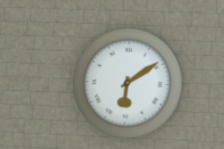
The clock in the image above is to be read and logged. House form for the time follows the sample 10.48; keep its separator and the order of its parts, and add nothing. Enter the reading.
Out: 6.09
